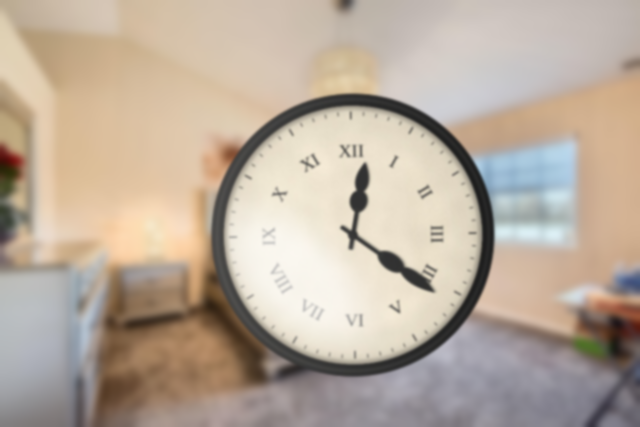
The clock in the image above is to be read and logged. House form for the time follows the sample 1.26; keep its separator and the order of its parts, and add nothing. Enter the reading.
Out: 12.21
